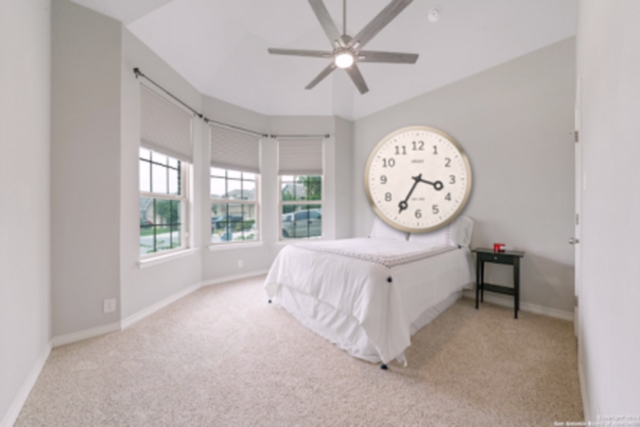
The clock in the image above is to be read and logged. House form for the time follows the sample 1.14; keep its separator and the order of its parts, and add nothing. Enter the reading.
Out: 3.35
